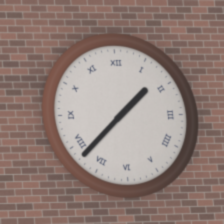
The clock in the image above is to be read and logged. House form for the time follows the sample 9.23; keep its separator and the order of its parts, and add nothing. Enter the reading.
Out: 1.38
